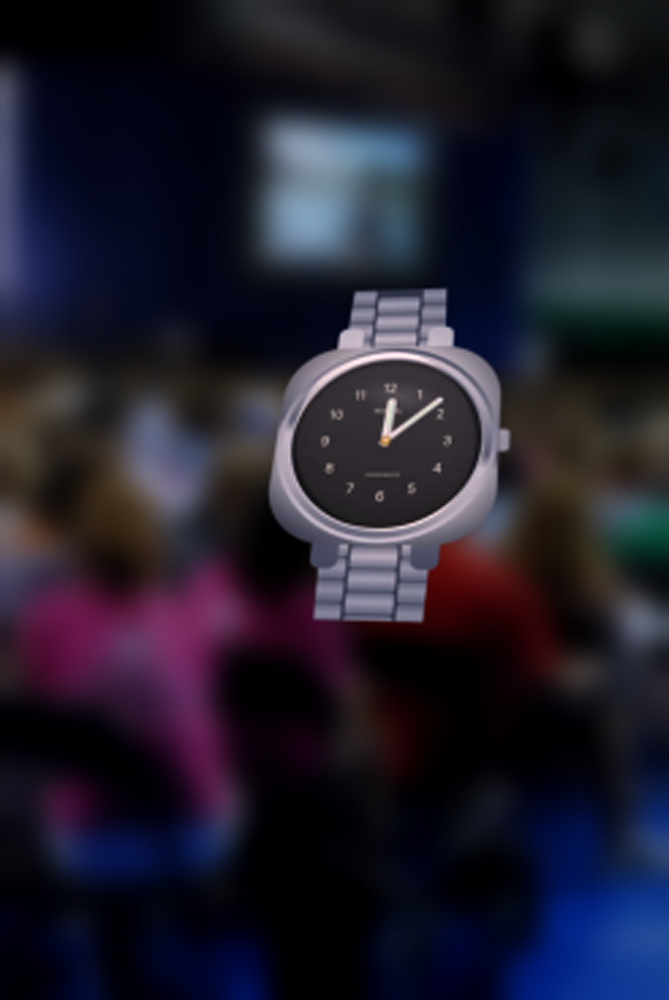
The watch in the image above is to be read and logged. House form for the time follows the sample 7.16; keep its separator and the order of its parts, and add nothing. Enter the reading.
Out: 12.08
